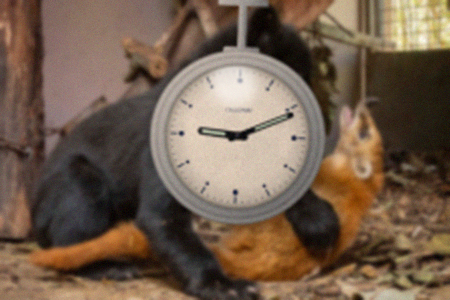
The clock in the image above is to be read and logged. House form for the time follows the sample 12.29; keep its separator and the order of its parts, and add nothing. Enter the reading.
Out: 9.11
